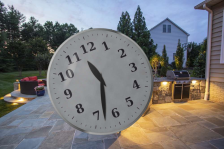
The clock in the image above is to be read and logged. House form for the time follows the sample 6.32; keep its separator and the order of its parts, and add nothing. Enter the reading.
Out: 11.33
